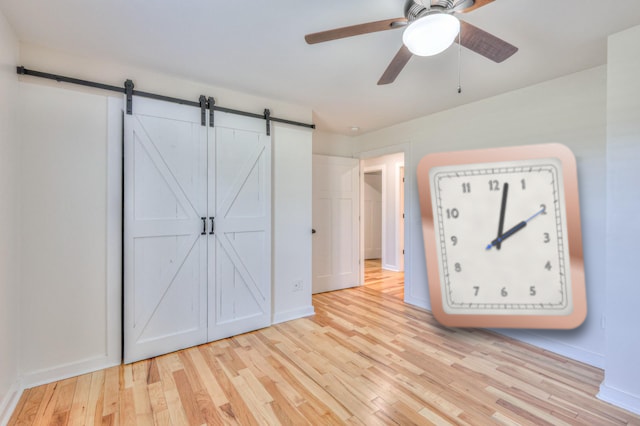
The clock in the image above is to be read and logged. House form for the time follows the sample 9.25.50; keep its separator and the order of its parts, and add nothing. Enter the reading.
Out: 2.02.10
